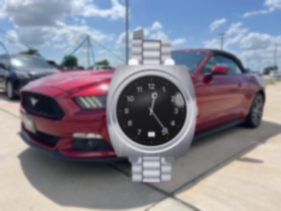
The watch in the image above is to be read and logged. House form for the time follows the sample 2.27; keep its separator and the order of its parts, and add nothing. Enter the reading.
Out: 12.24
